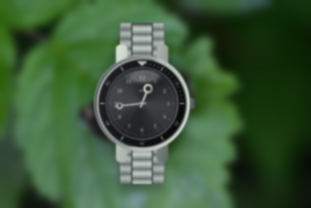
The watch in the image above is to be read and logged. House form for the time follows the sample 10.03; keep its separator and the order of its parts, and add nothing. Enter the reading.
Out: 12.44
